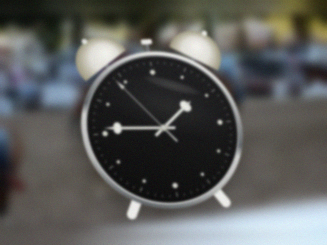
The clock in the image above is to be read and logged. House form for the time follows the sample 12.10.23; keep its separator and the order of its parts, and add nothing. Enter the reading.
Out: 1.45.54
